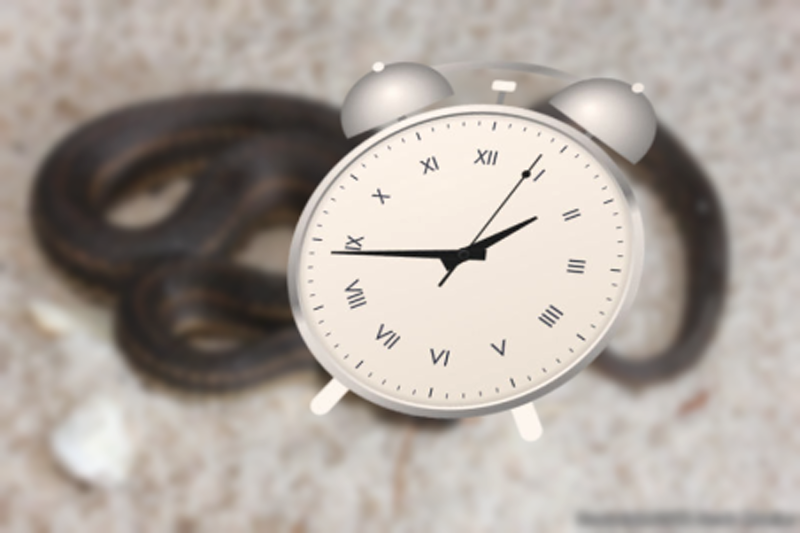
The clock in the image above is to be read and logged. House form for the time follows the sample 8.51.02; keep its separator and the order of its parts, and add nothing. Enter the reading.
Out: 1.44.04
